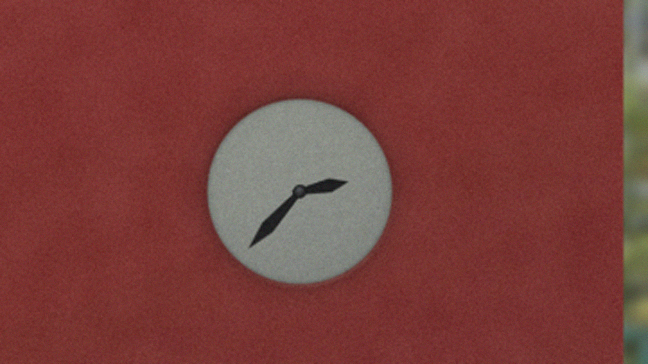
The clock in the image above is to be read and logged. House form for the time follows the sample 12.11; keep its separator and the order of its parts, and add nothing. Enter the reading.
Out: 2.37
